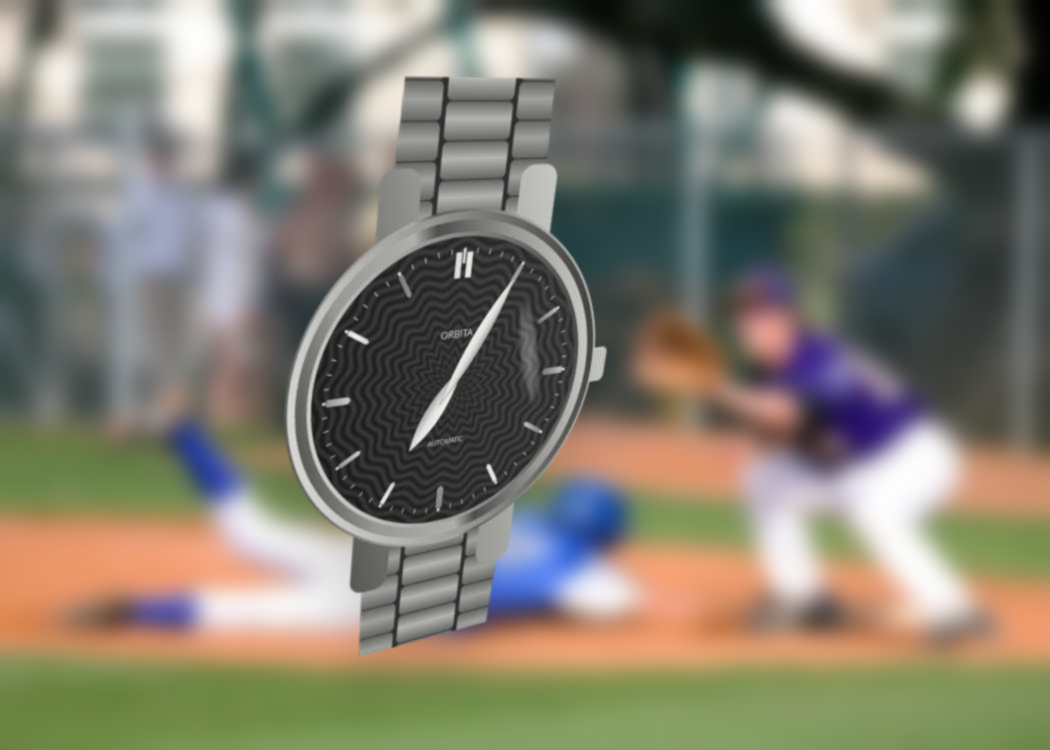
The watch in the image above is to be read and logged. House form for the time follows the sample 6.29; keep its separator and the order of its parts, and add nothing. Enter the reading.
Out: 7.05
